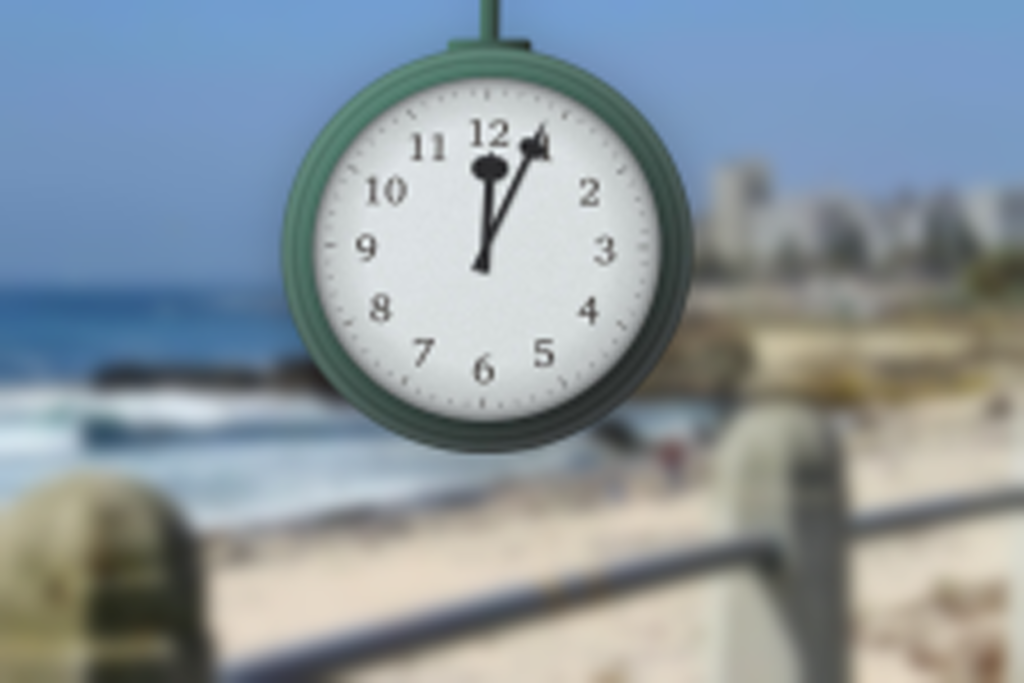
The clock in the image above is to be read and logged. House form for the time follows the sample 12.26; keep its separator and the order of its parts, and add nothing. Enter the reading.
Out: 12.04
